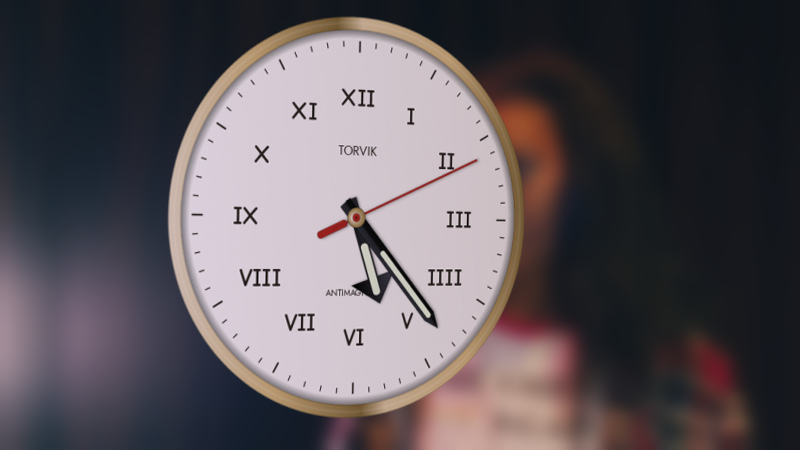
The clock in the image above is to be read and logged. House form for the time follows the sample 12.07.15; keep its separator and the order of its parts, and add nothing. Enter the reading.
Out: 5.23.11
